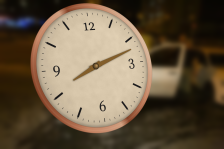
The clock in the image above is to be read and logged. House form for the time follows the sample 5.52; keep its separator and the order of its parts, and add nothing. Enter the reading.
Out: 8.12
